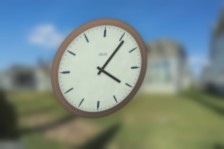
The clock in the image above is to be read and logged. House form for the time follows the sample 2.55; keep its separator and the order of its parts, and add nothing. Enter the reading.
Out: 4.06
